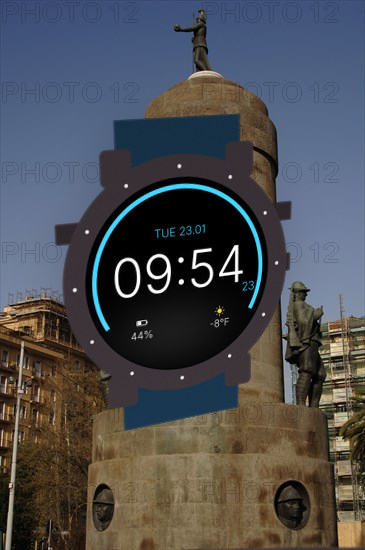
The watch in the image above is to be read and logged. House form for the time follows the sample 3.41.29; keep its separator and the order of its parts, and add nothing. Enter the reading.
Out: 9.54.23
